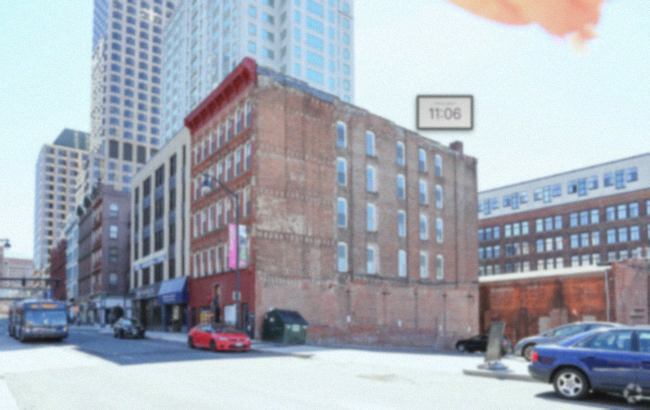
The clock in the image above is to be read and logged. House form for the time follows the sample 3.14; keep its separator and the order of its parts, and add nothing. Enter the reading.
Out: 11.06
